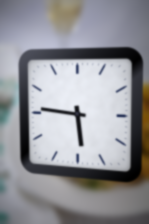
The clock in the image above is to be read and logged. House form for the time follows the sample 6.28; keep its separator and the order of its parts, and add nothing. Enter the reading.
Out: 5.46
